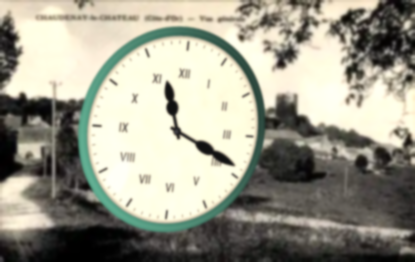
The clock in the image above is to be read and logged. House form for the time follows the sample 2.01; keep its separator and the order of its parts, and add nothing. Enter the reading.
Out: 11.19
